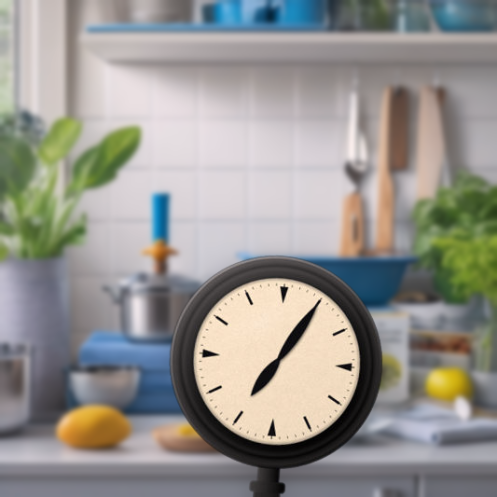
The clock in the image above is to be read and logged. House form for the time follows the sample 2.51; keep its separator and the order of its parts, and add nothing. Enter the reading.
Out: 7.05
